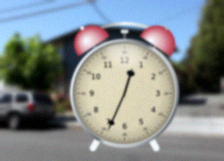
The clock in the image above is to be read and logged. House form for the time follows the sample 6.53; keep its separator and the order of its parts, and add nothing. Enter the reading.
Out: 12.34
